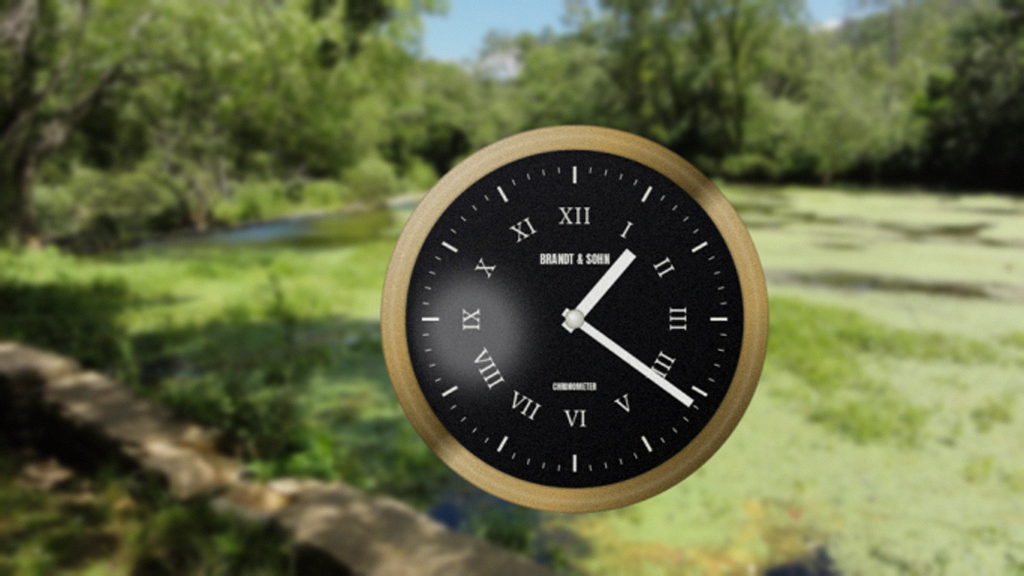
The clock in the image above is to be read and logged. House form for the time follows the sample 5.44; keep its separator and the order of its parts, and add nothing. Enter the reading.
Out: 1.21
